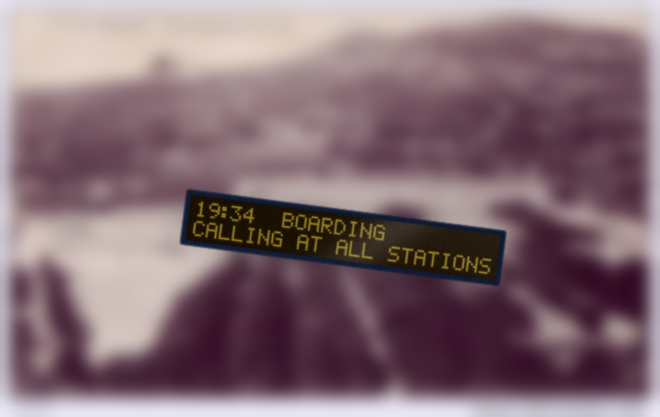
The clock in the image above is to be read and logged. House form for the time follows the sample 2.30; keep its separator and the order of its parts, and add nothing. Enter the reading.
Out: 19.34
